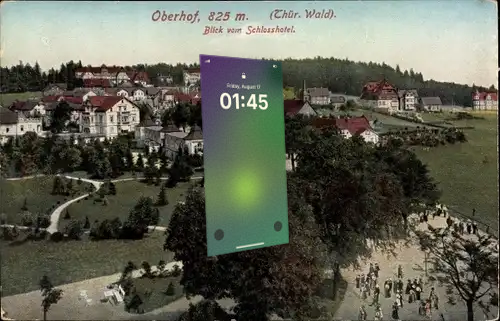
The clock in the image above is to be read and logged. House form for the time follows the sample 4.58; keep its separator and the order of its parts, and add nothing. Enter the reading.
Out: 1.45
